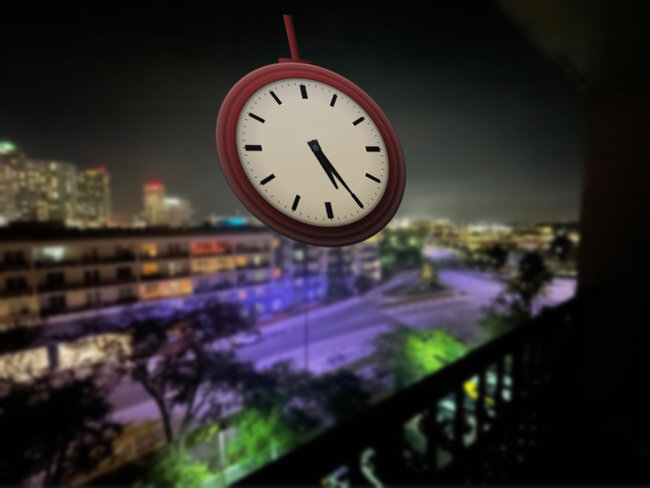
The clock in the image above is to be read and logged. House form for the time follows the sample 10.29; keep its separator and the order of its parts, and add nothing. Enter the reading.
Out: 5.25
